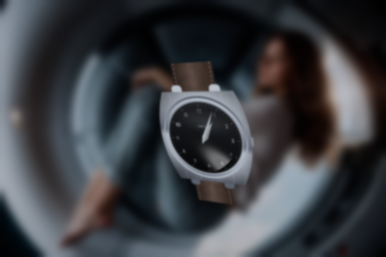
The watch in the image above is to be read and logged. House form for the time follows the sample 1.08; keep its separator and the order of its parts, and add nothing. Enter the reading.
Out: 1.04
